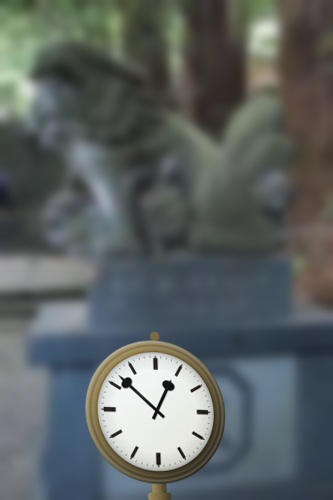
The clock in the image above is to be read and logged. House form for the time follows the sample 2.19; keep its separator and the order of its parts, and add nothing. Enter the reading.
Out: 12.52
